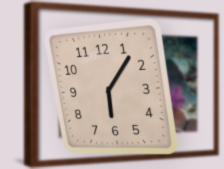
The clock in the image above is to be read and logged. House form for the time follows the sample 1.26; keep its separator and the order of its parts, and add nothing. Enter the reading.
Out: 6.07
